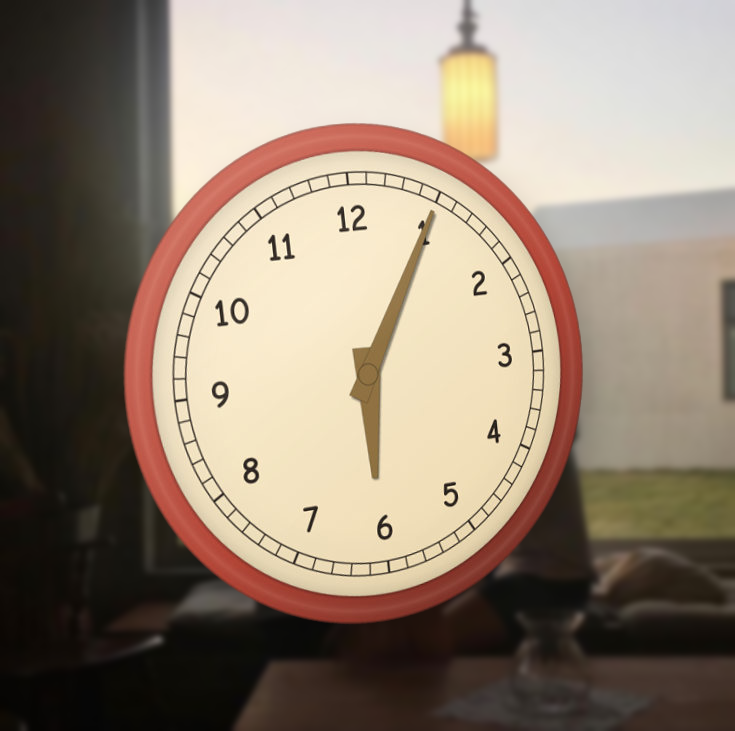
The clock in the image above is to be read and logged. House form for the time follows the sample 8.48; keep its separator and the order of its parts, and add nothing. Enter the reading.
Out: 6.05
